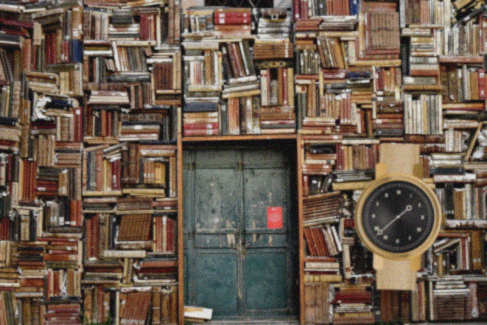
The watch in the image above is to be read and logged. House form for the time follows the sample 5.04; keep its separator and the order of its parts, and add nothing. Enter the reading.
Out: 1.38
